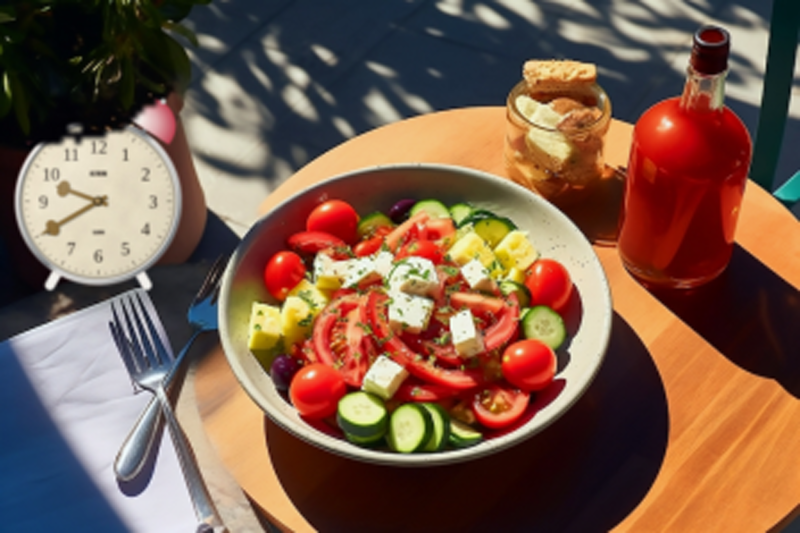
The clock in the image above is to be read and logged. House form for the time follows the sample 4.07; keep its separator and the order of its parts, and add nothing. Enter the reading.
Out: 9.40
